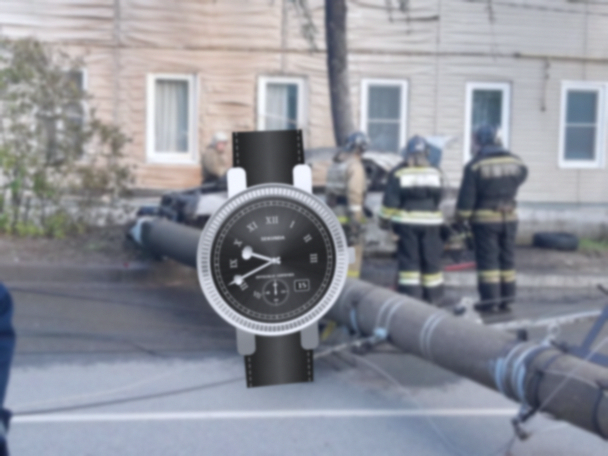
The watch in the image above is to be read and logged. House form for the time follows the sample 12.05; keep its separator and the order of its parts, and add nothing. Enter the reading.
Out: 9.41
